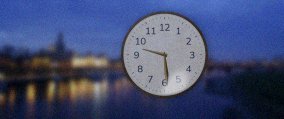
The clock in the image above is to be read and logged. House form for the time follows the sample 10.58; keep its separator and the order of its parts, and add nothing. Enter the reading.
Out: 9.29
